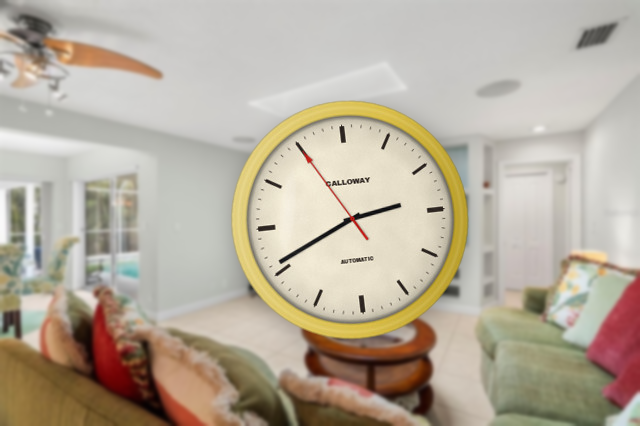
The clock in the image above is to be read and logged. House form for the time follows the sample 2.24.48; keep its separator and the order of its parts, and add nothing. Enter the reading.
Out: 2.40.55
